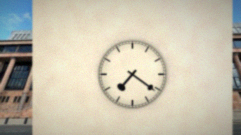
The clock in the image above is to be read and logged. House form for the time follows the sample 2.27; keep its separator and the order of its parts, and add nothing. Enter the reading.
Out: 7.21
